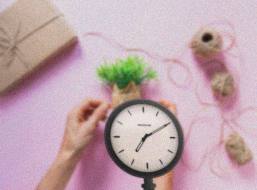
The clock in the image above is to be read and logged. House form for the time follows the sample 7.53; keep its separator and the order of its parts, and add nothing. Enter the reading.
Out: 7.10
